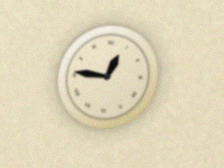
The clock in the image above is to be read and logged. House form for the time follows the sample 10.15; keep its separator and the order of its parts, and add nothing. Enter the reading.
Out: 12.46
